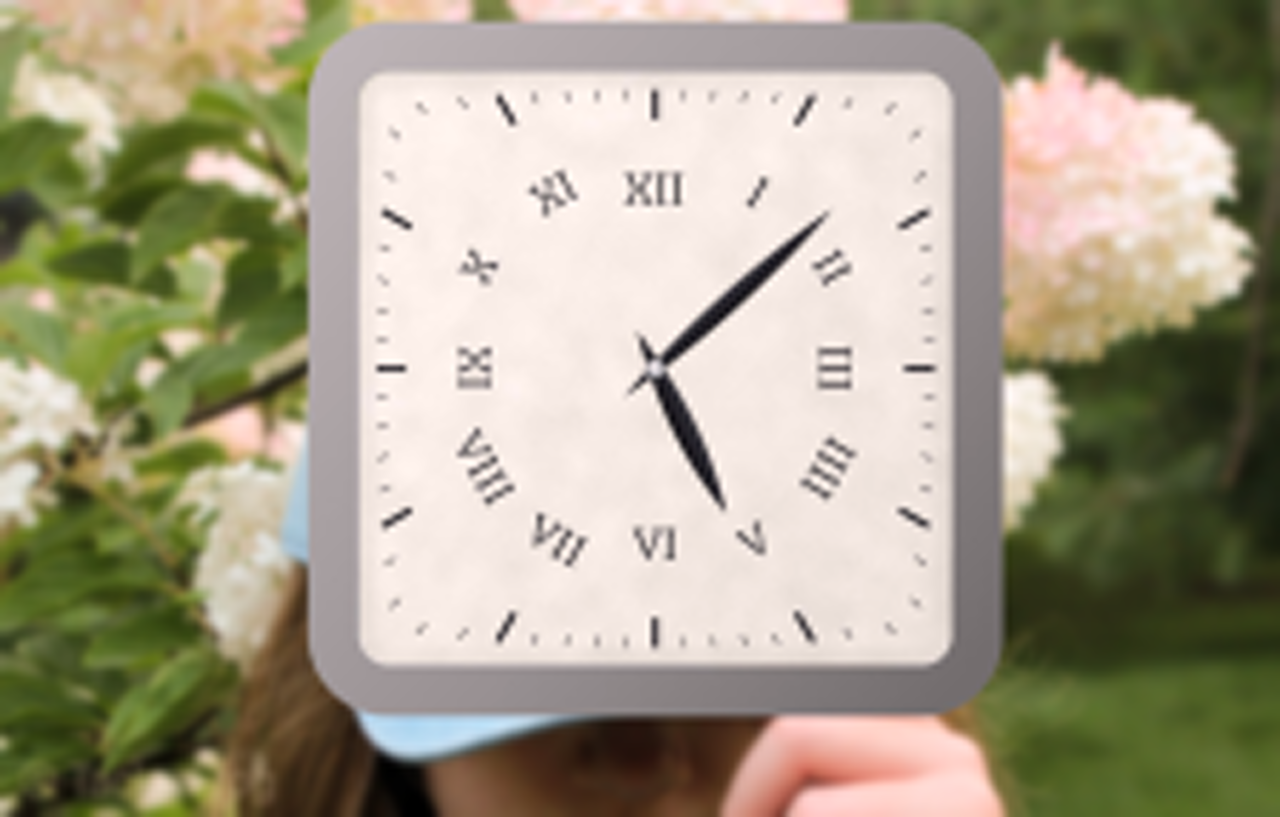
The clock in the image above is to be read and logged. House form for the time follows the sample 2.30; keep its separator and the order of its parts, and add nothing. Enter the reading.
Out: 5.08
